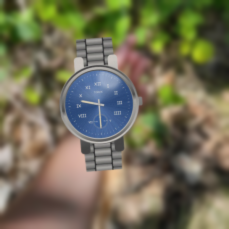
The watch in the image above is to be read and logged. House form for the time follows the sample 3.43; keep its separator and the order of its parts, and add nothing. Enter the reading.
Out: 9.30
